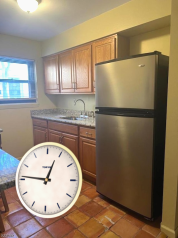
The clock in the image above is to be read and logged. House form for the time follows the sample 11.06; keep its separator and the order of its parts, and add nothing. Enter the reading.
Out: 12.46
